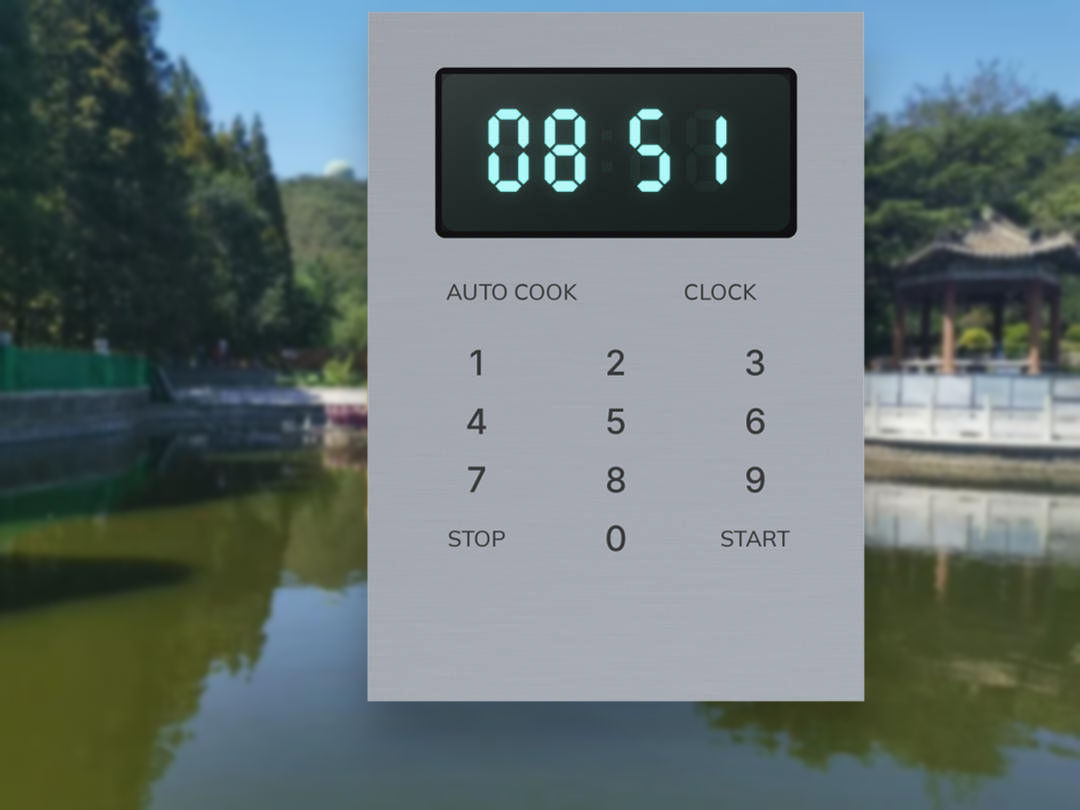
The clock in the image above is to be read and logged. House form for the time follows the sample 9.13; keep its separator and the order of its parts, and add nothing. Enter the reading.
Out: 8.51
